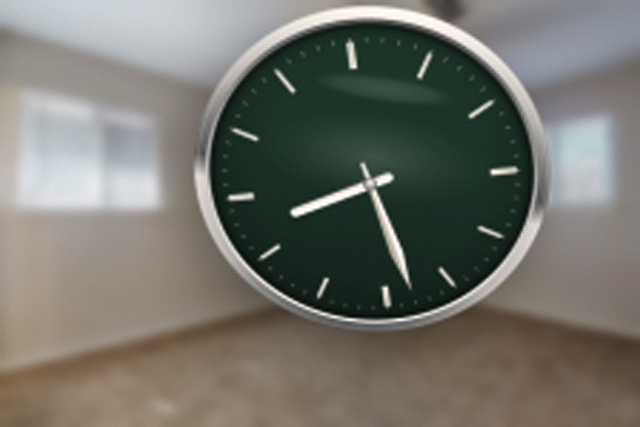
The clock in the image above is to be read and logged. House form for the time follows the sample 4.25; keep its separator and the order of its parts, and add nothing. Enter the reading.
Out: 8.28
